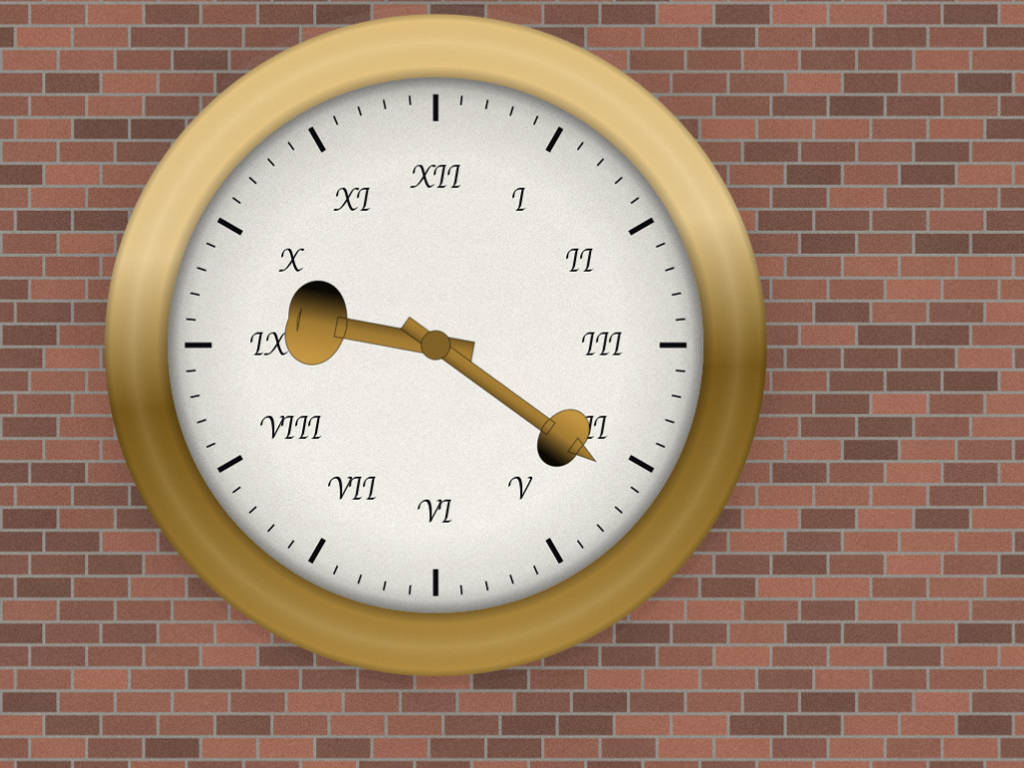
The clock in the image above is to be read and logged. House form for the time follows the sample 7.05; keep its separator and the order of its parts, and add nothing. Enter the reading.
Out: 9.21
